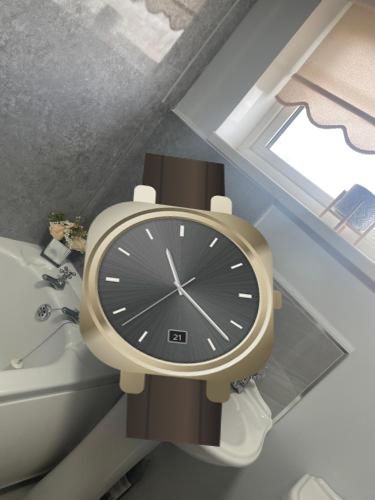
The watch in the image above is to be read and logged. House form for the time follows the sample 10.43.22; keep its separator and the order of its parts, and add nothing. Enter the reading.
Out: 11.22.38
